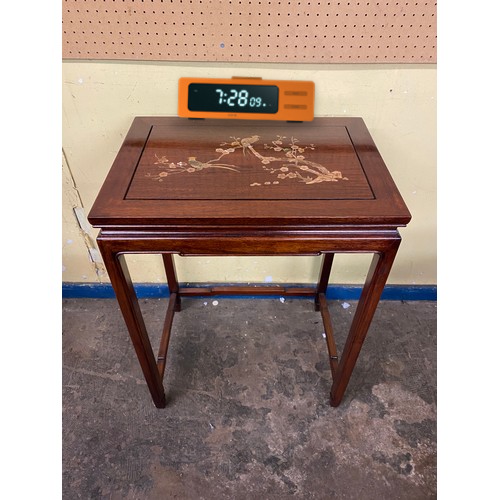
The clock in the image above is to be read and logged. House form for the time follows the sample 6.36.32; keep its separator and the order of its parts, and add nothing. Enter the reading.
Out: 7.28.09
